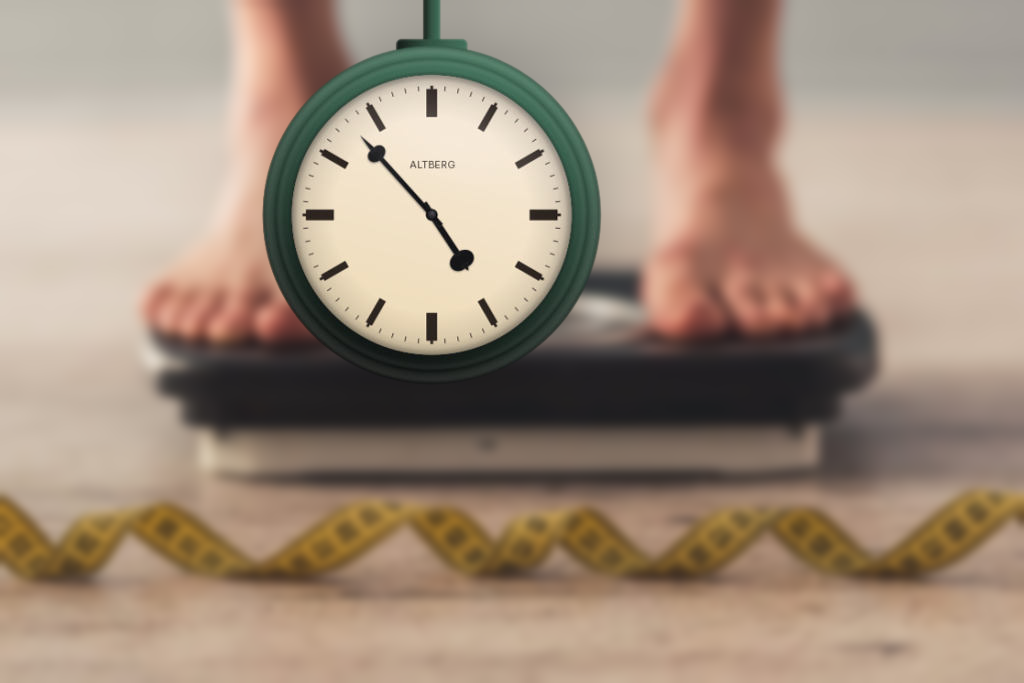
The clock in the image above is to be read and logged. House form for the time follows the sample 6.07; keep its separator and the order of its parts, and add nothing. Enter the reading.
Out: 4.53
